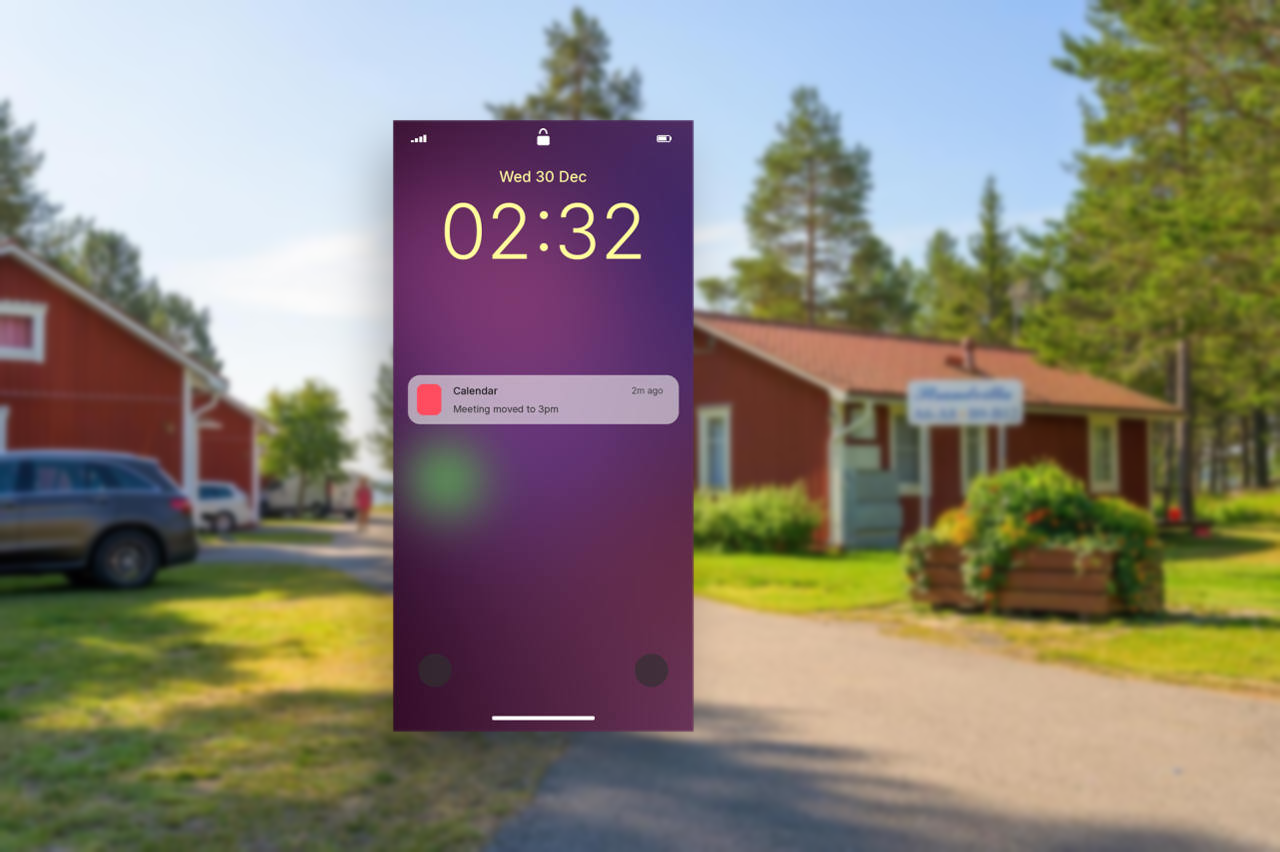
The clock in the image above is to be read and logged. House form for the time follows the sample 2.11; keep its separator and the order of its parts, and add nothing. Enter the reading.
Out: 2.32
